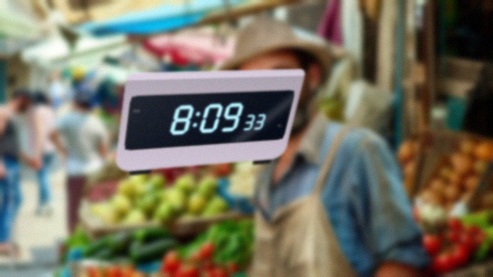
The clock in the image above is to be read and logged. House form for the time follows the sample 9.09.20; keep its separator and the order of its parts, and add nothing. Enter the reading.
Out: 8.09.33
